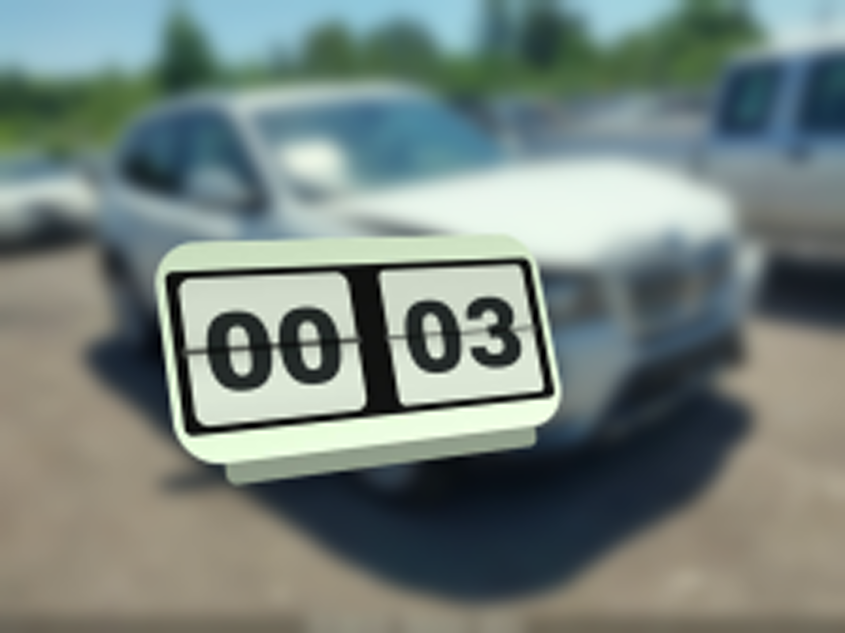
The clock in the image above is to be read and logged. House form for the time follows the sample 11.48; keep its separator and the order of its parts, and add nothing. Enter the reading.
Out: 0.03
